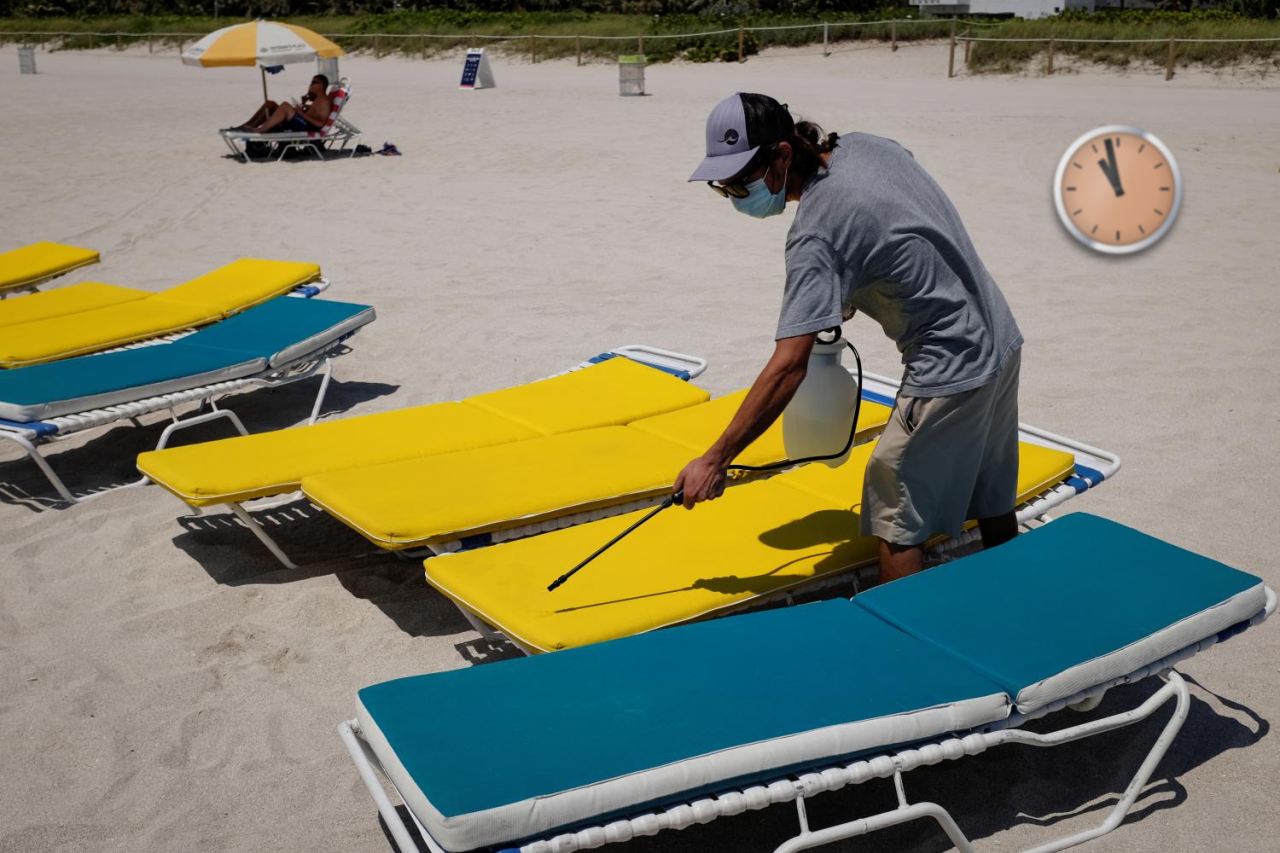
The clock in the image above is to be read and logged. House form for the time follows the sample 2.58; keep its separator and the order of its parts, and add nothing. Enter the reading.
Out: 10.58
